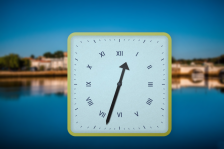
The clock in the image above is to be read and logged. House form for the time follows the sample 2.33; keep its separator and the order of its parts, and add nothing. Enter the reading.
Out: 12.33
